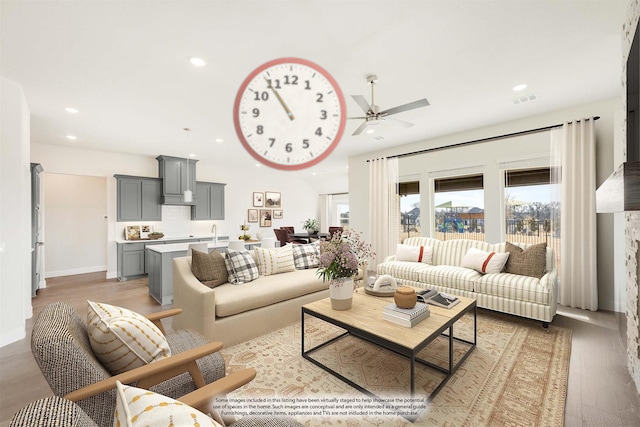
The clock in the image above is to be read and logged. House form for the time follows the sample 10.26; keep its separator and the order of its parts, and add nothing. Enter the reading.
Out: 10.54
